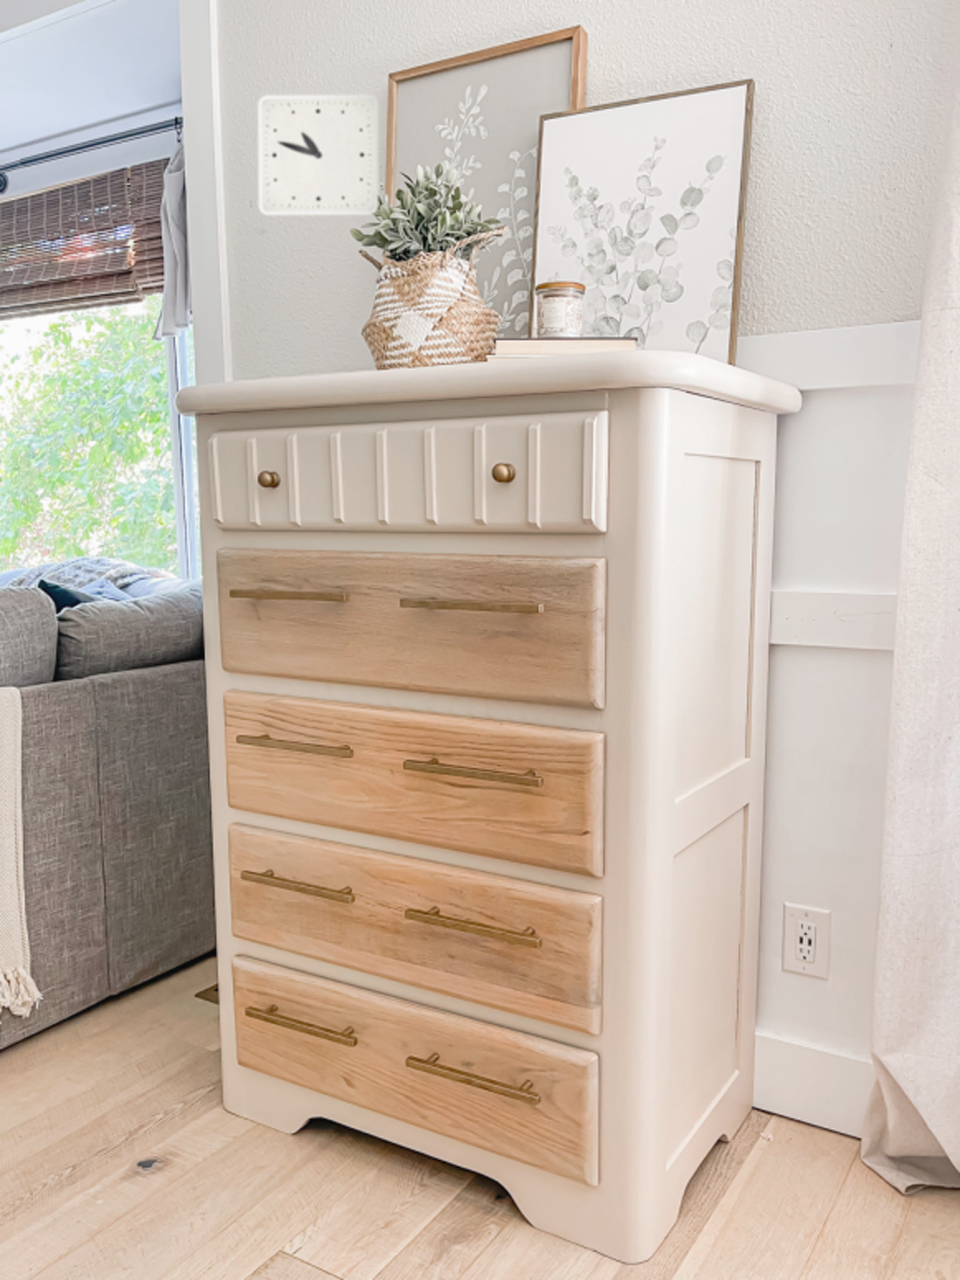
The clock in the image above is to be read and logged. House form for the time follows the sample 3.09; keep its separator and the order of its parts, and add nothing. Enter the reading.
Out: 10.48
